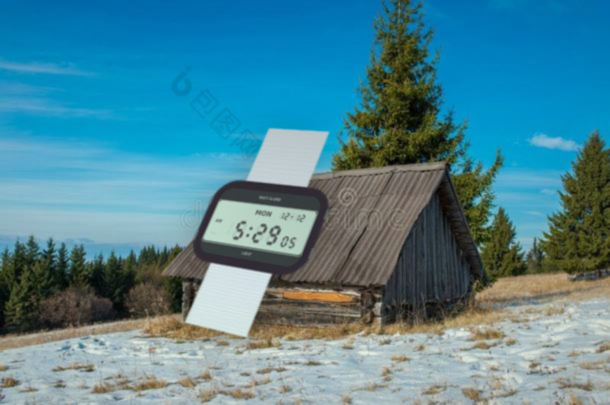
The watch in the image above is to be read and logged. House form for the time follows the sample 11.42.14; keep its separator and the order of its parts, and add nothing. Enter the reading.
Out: 5.29.05
